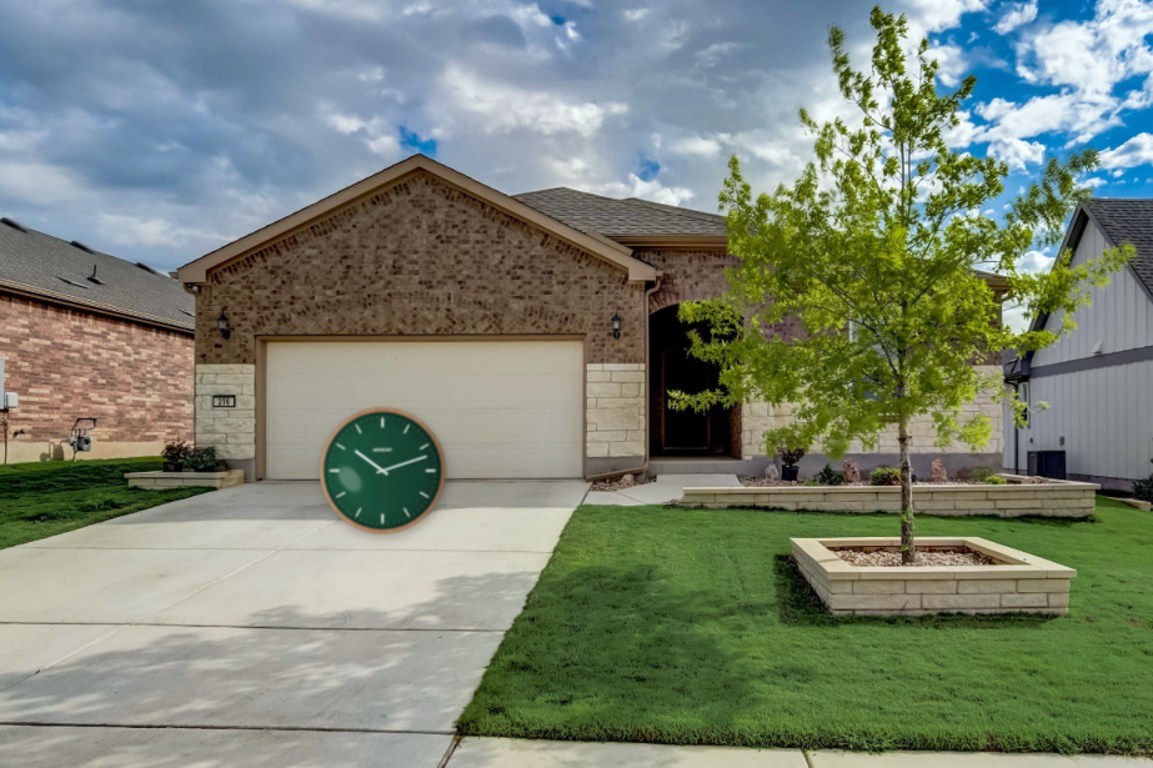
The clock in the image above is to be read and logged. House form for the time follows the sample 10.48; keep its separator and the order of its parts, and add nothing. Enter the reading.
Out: 10.12
